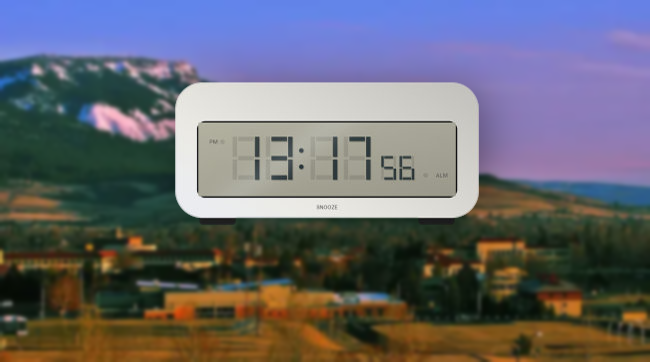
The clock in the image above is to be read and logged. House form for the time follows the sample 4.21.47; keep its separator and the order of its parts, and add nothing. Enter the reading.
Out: 13.17.56
